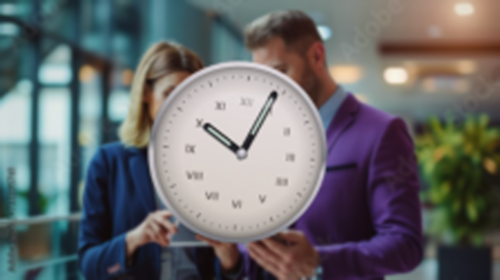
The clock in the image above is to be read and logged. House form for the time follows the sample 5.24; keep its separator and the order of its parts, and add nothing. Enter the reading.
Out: 10.04
